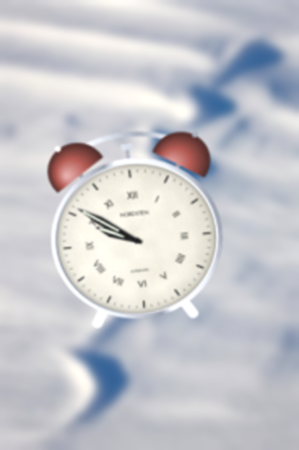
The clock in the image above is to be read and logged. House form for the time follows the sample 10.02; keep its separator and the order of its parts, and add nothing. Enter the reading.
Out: 9.51
